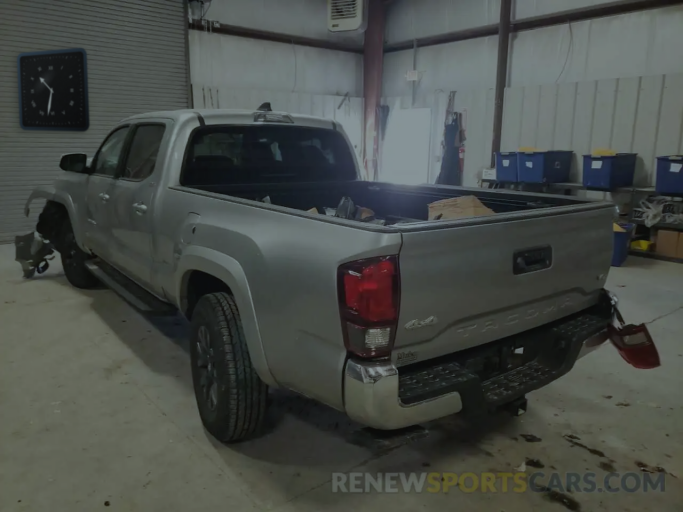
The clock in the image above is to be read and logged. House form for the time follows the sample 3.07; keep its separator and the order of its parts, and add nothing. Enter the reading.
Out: 10.32
